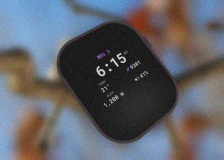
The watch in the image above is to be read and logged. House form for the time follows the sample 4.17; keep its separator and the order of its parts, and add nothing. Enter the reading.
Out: 6.15
